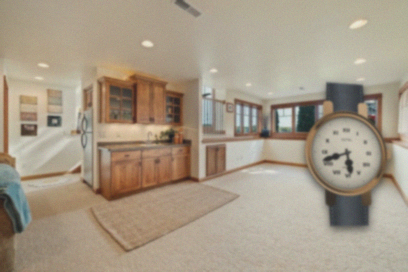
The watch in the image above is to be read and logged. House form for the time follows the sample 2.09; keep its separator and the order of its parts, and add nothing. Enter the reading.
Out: 5.42
